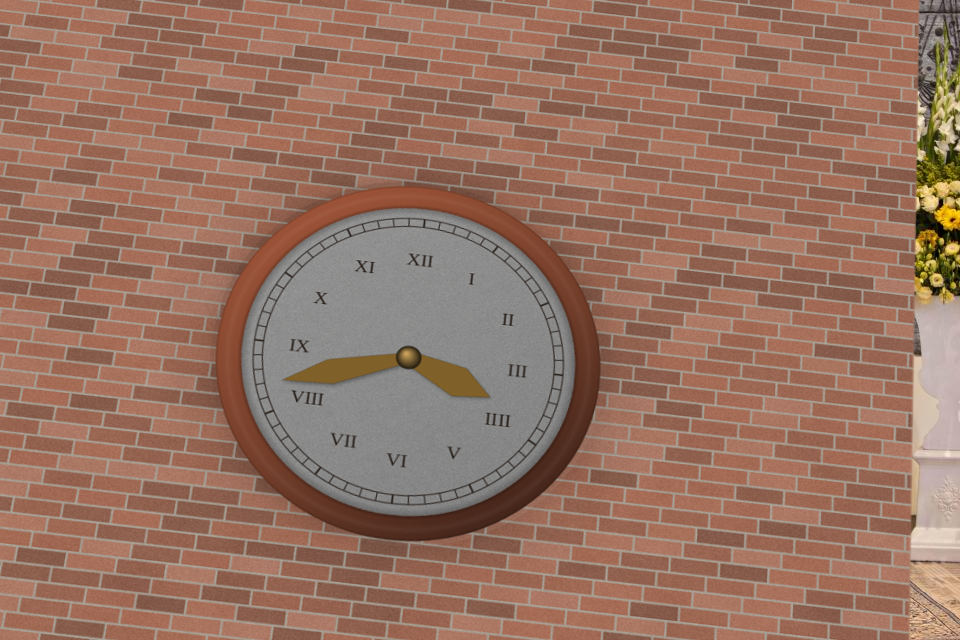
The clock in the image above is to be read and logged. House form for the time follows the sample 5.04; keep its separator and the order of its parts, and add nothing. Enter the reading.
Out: 3.42
